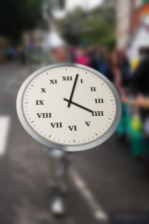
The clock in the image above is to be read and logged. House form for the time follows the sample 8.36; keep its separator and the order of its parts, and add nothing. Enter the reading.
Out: 4.03
